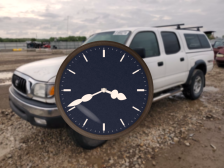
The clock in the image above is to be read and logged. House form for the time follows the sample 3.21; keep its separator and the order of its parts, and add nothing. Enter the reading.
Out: 3.41
